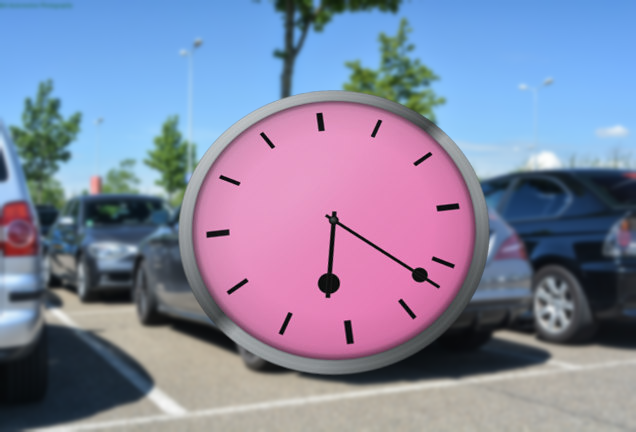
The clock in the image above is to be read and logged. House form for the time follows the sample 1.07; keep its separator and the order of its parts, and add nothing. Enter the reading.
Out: 6.22
